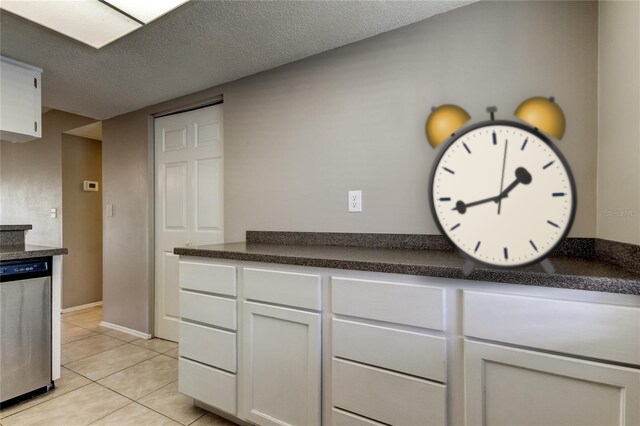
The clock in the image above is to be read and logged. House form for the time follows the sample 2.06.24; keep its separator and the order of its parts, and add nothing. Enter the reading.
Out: 1.43.02
